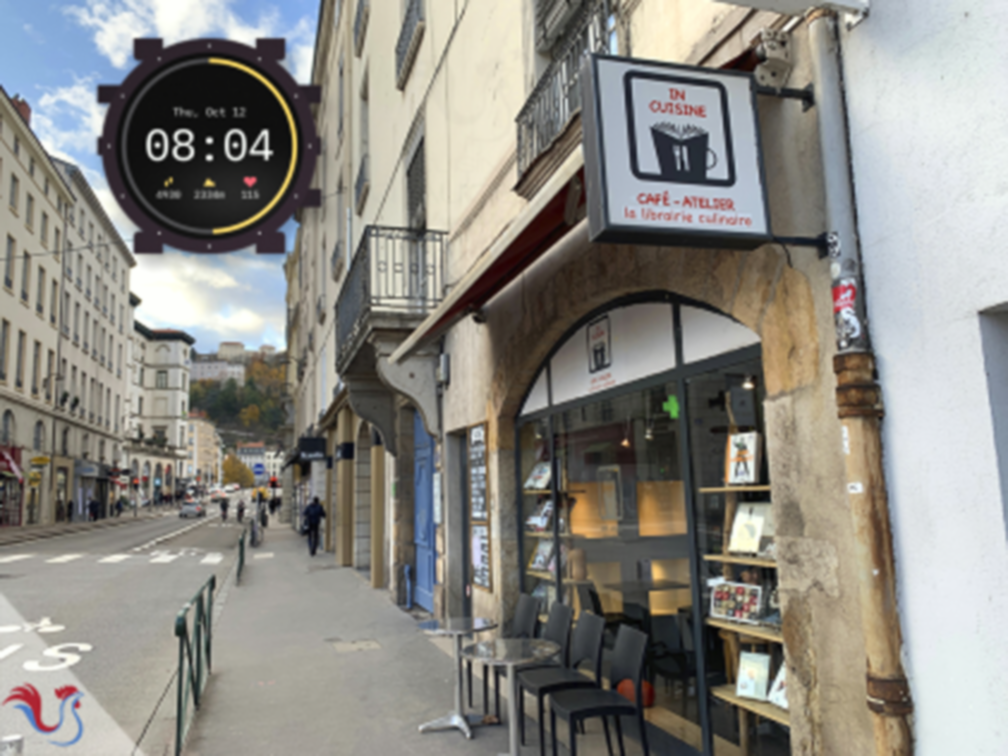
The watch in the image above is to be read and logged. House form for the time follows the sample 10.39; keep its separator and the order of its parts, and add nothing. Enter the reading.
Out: 8.04
